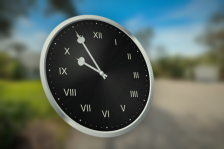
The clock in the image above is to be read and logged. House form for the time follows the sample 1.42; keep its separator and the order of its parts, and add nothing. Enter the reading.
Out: 9.55
